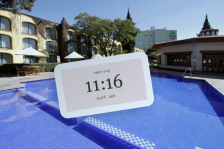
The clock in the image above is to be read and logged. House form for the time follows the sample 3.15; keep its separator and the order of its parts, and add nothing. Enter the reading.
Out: 11.16
